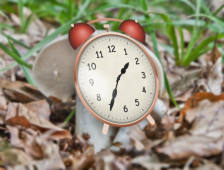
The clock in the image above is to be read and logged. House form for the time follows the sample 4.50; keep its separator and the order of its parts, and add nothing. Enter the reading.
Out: 1.35
